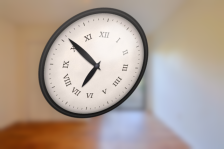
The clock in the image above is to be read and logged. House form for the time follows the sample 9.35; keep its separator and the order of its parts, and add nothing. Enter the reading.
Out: 6.51
